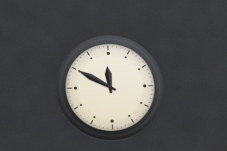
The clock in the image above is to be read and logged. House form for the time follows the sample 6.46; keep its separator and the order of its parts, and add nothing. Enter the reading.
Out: 11.50
